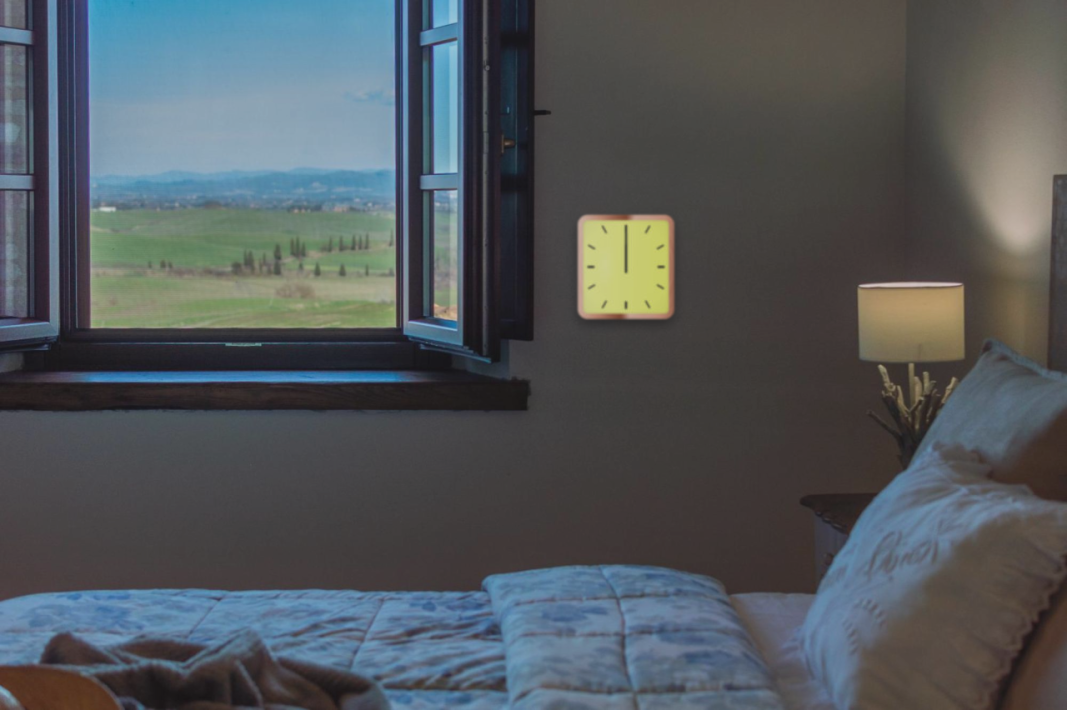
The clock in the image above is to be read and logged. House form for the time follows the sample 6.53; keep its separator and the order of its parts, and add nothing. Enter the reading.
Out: 12.00
